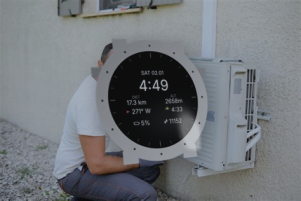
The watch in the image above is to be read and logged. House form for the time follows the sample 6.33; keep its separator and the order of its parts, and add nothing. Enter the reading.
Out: 4.49
